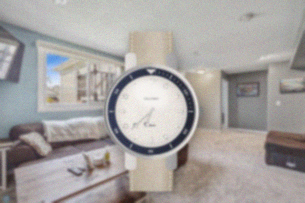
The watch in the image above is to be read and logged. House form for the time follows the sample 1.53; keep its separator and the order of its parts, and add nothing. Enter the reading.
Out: 6.38
